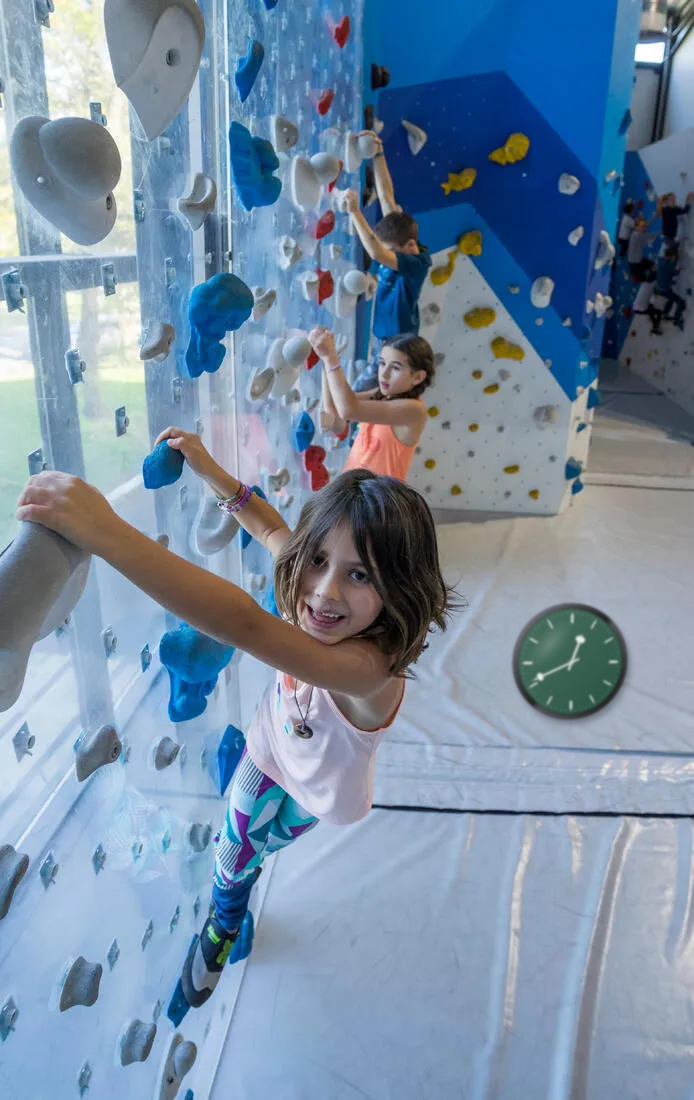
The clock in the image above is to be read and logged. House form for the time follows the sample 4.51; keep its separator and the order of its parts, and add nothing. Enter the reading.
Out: 12.41
